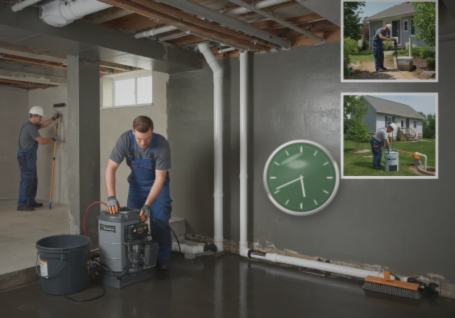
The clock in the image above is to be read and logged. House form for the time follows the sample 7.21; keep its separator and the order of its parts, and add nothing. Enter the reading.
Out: 5.41
